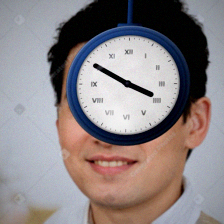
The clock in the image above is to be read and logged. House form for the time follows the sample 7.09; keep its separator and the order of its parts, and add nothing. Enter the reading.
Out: 3.50
